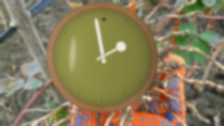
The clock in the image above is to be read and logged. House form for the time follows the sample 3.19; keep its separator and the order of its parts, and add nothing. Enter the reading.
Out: 1.58
